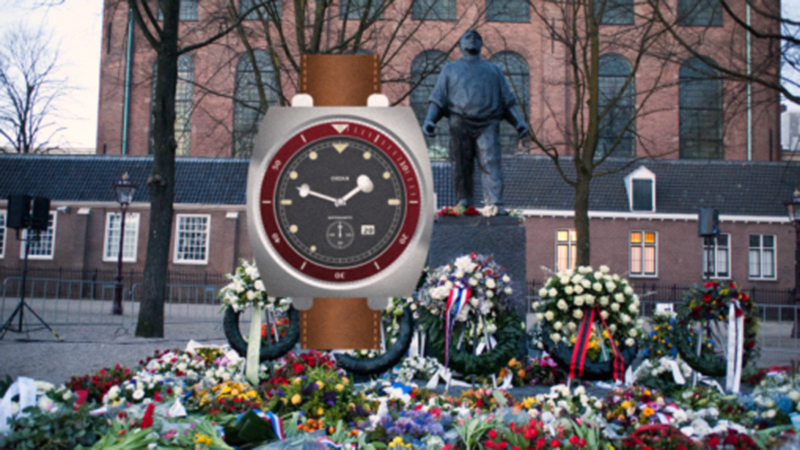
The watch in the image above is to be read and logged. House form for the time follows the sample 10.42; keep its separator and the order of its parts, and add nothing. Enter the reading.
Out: 1.48
